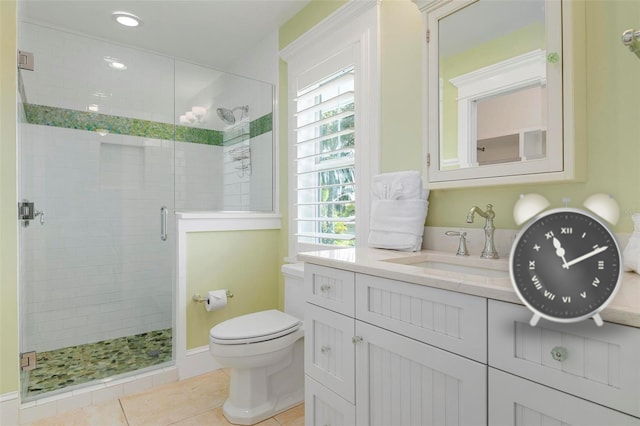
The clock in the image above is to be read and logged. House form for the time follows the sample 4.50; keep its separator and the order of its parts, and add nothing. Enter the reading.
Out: 11.11
